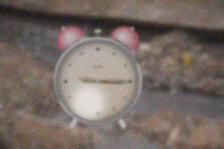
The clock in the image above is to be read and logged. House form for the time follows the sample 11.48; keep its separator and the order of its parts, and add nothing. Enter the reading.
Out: 9.15
